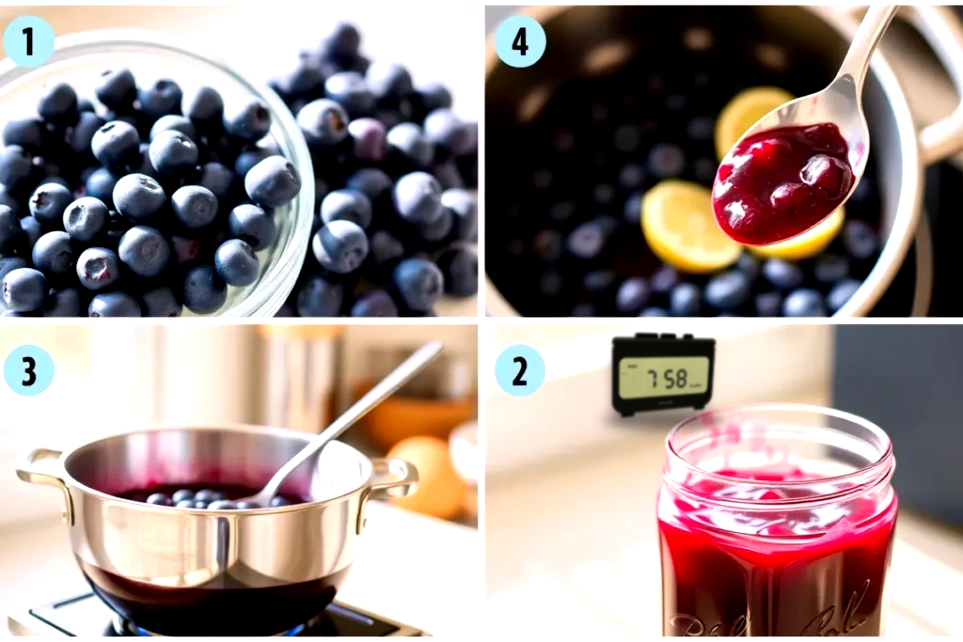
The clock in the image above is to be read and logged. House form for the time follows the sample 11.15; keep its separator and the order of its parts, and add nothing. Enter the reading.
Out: 7.58
